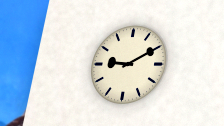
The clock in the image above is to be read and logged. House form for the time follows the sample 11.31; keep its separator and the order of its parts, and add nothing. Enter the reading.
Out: 9.10
